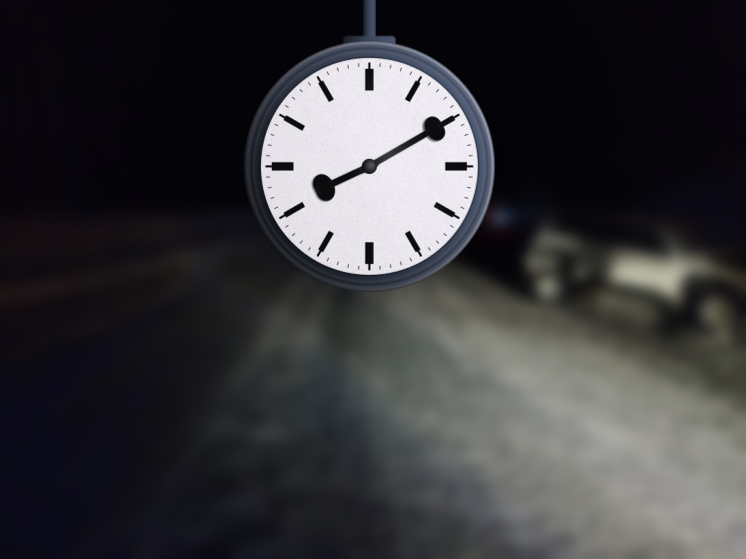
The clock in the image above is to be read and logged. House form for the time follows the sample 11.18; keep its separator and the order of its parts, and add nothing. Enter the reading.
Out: 8.10
